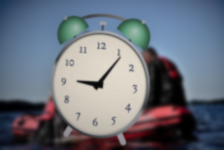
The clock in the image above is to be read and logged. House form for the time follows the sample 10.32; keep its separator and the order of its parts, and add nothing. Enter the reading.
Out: 9.06
